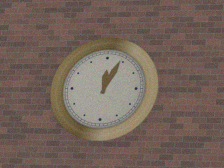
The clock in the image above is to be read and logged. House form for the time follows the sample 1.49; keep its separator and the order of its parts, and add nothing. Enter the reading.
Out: 12.04
